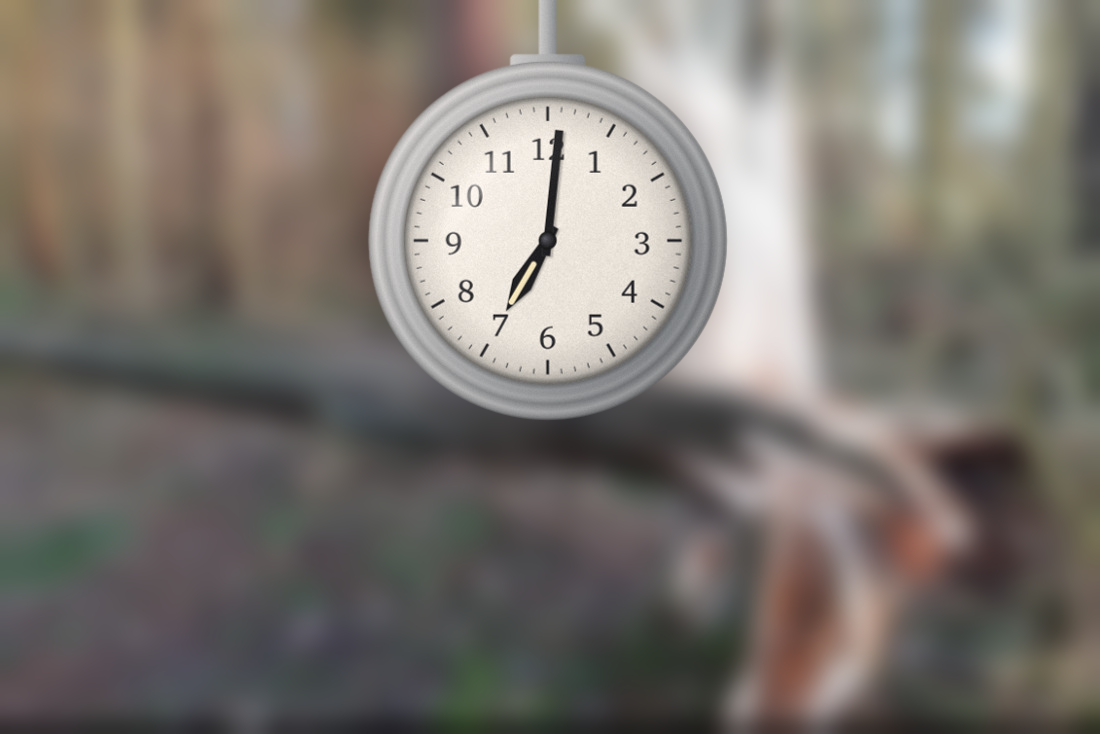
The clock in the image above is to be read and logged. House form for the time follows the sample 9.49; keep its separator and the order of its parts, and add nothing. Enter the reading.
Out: 7.01
